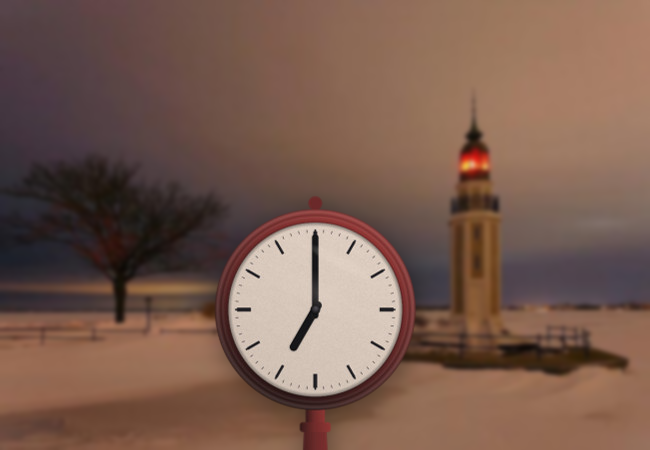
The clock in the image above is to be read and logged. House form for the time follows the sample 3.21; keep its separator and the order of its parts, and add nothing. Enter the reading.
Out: 7.00
